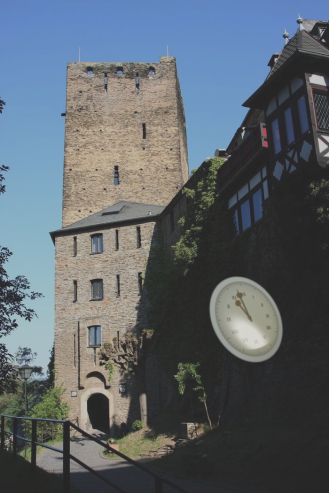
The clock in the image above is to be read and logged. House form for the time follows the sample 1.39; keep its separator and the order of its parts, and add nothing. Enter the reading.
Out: 10.58
